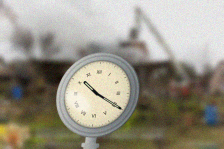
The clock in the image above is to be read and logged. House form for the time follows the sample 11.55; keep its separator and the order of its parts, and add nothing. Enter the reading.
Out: 10.20
